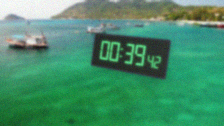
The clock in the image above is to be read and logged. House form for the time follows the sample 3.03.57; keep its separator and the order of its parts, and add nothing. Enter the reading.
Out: 0.39.42
